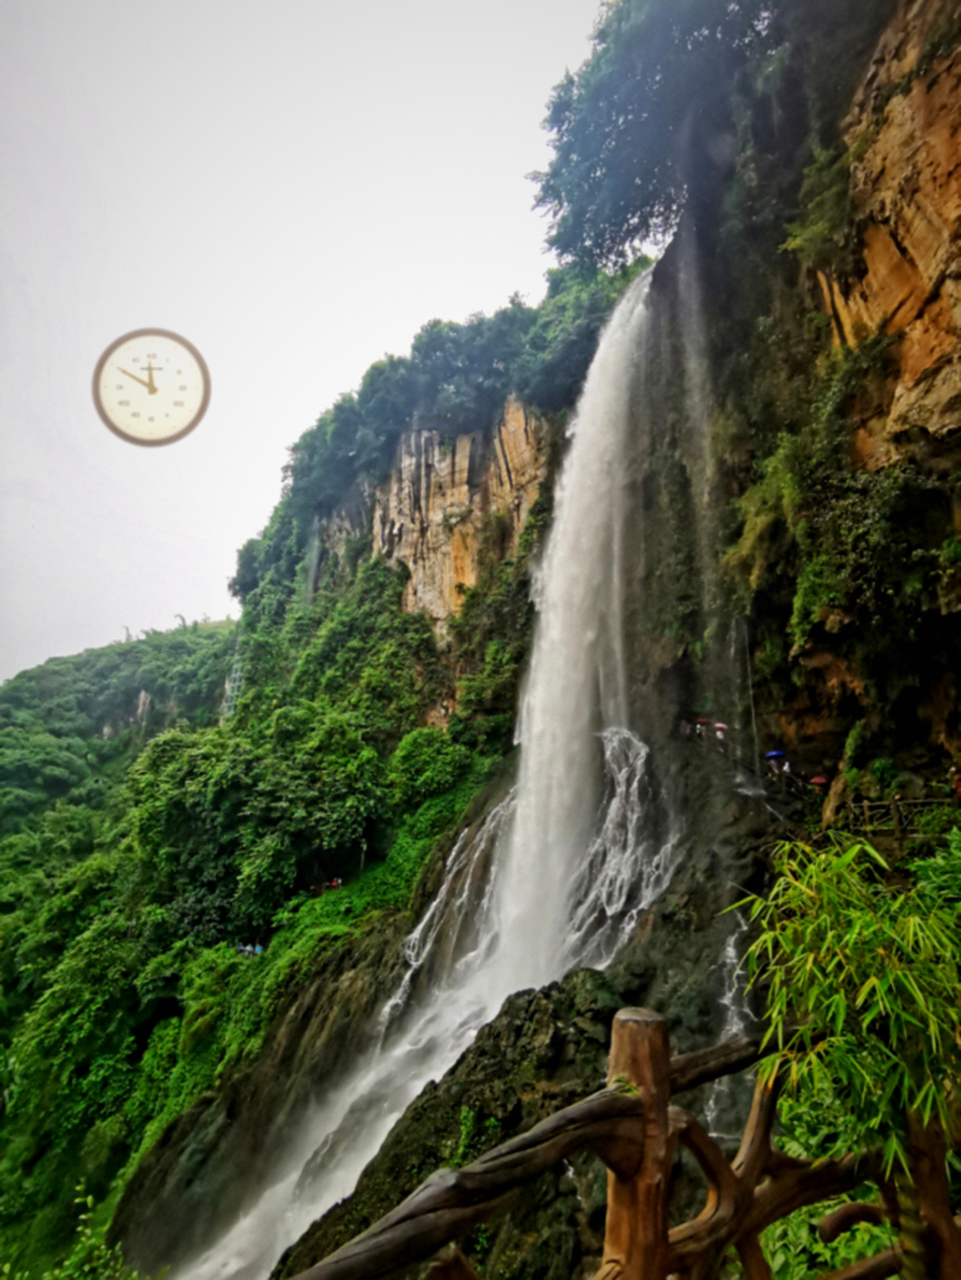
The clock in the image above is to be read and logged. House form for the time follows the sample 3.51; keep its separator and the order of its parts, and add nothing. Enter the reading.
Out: 11.50
